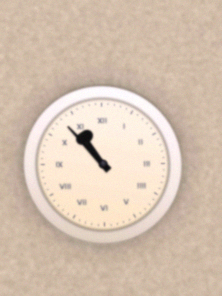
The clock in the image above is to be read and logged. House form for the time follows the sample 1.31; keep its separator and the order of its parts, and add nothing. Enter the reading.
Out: 10.53
